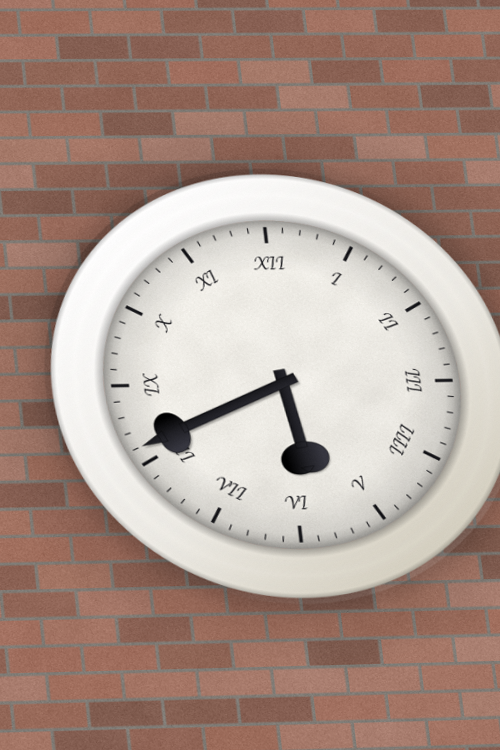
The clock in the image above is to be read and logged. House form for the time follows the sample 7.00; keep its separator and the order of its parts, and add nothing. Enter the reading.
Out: 5.41
